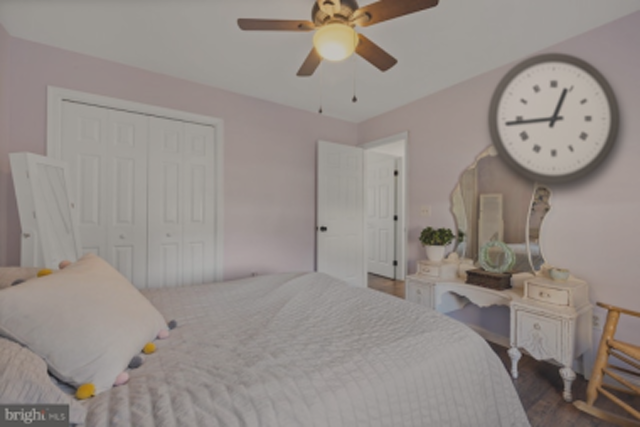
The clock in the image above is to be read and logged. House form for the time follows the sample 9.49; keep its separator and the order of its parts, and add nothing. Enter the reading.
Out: 12.44
